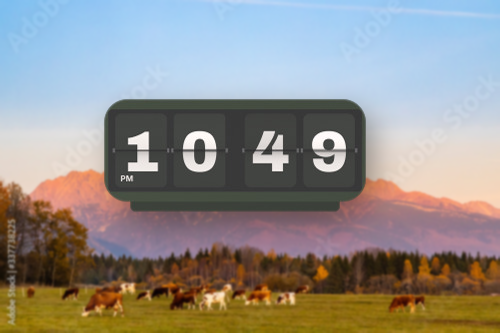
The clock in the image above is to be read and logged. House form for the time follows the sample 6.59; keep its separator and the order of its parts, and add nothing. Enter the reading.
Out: 10.49
